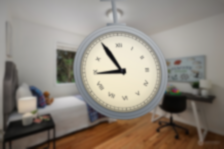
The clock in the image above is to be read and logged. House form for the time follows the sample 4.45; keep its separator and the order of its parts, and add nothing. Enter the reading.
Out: 8.55
